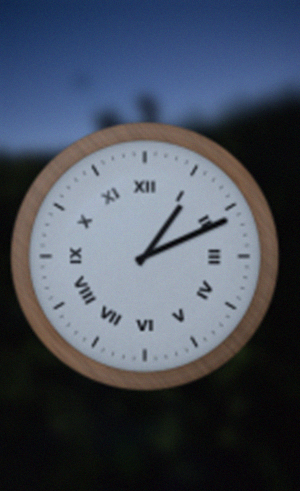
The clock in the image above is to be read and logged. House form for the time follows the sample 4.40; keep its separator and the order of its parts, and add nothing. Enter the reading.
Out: 1.11
